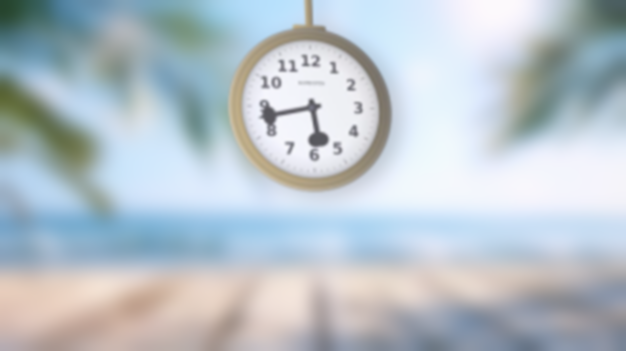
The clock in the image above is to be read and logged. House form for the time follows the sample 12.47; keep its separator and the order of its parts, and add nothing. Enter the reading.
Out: 5.43
